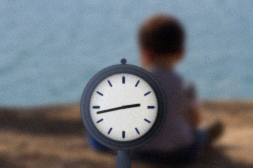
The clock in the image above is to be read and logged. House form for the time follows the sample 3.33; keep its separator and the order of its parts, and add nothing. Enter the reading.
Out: 2.43
